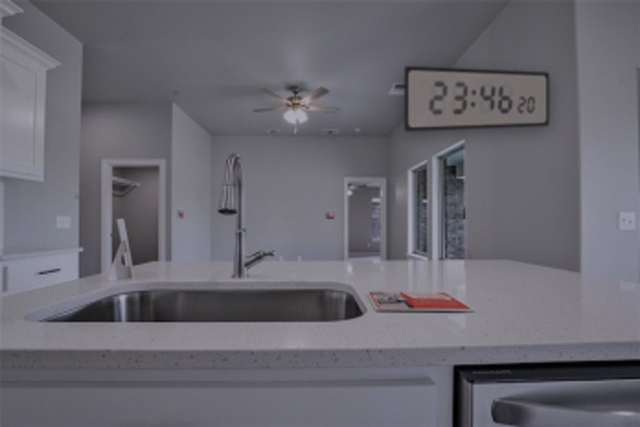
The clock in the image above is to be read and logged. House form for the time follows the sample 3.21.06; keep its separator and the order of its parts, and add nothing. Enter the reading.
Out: 23.46.20
